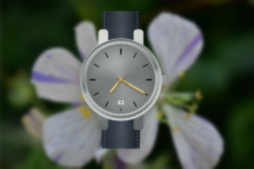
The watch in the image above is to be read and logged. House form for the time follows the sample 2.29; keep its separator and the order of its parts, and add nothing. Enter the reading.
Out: 7.20
